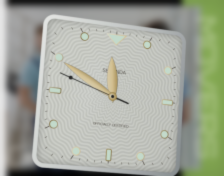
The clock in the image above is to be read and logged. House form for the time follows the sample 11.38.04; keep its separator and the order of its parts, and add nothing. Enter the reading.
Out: 11.49.48
